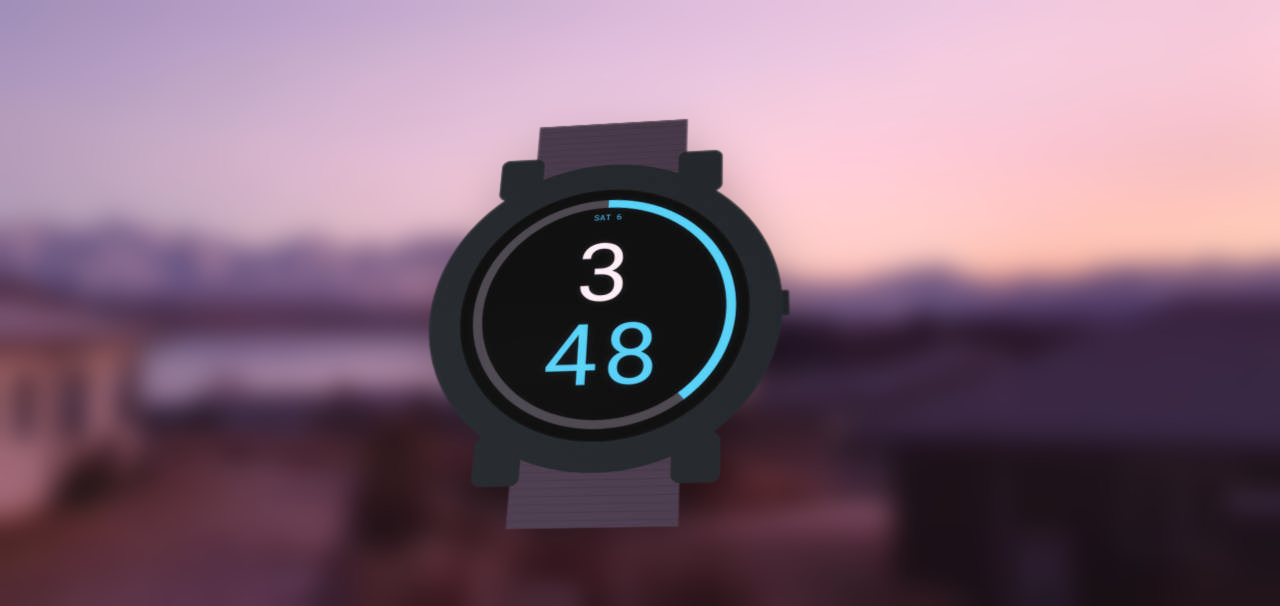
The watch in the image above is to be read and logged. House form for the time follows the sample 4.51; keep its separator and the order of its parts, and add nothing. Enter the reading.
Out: 3.48
